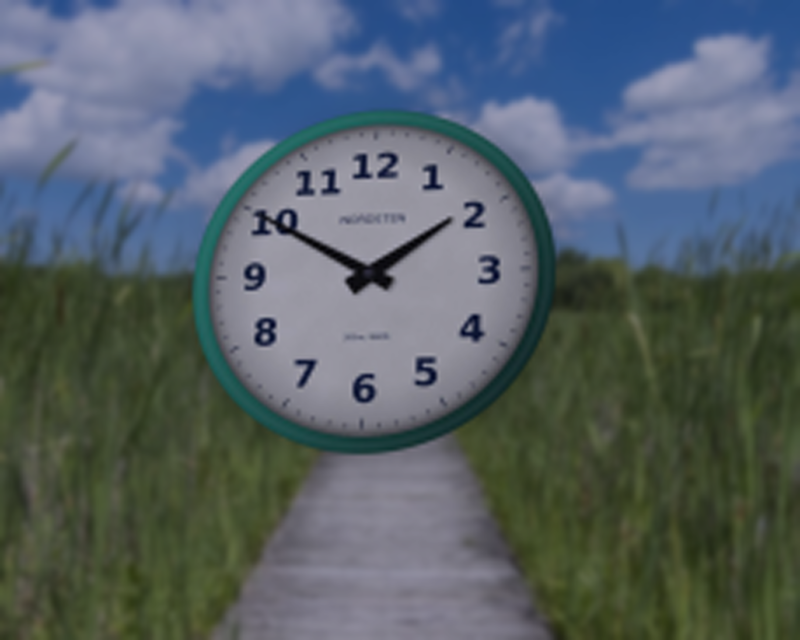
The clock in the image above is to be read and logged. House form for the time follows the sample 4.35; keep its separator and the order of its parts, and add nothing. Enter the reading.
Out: 1.50
